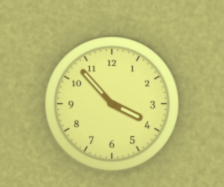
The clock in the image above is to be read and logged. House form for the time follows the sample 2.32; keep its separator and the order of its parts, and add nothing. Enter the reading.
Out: 3.53
